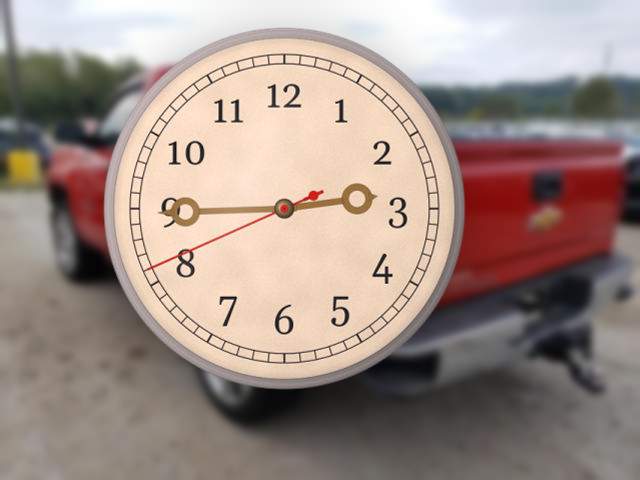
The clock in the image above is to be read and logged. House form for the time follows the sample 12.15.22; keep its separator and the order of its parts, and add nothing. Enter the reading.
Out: 2.44.41
